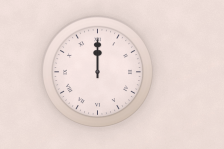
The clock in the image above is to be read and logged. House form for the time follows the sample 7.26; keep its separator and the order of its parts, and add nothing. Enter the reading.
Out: 12.00
